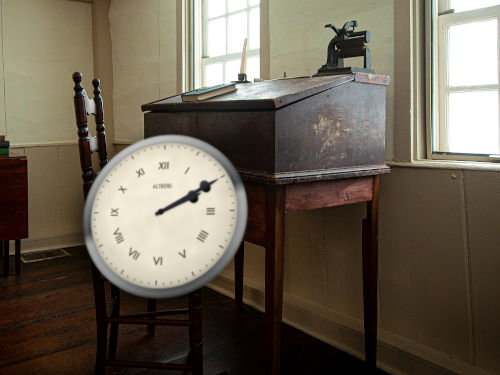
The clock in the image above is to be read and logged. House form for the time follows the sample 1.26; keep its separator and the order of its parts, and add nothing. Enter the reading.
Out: 2.10
